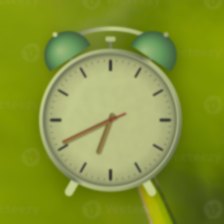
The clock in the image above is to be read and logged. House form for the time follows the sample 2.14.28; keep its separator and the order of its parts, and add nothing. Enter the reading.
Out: 6.40.41
